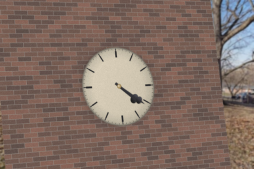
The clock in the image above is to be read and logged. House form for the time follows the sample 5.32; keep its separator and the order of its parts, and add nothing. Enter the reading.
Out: 4.21
